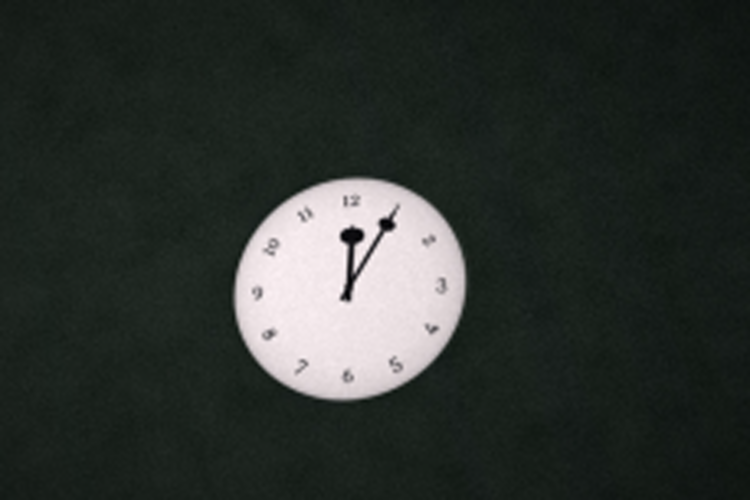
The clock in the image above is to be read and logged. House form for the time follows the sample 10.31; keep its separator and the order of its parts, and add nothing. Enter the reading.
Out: 12.05
